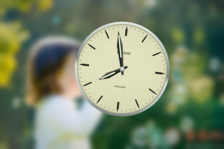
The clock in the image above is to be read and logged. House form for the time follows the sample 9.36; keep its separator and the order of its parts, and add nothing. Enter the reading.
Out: 7.58
